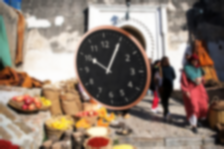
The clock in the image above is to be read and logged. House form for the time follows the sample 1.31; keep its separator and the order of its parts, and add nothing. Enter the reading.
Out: 10.05
